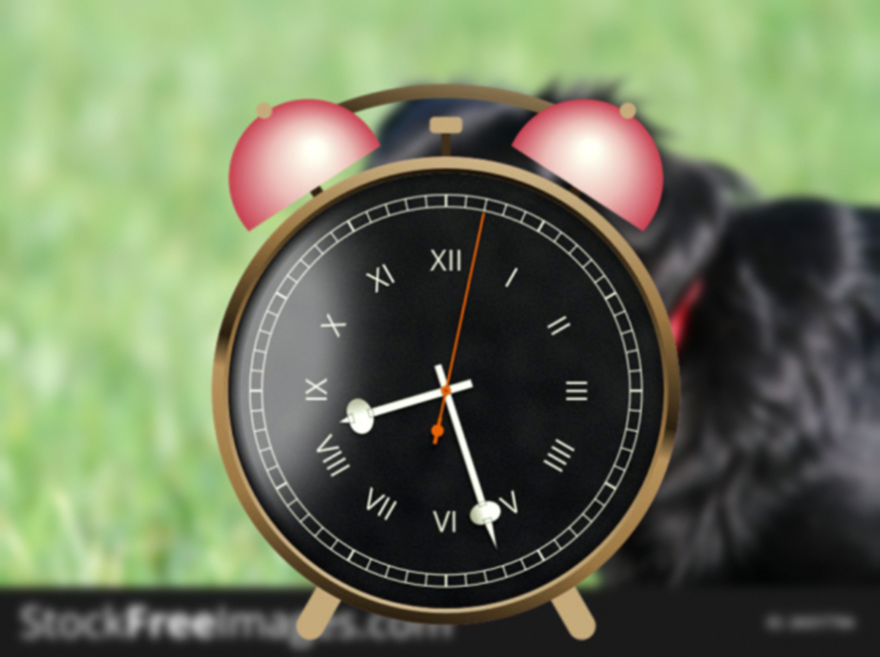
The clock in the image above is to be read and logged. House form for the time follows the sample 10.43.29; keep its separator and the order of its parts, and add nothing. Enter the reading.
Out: 8.27.02
